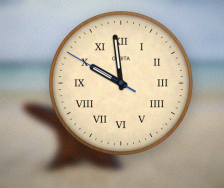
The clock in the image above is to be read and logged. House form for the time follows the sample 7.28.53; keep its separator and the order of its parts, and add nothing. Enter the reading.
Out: 9.58.50
